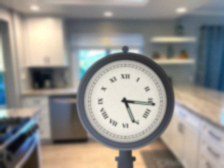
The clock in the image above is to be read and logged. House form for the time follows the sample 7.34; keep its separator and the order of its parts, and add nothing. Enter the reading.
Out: 5.16
